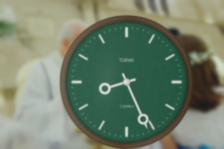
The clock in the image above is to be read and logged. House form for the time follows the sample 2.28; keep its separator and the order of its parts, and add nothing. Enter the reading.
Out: 8.26
